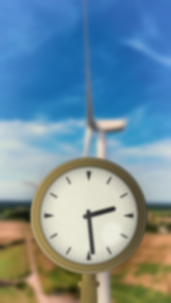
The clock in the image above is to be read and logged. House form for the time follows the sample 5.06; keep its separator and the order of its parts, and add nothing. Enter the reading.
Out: 2.29
